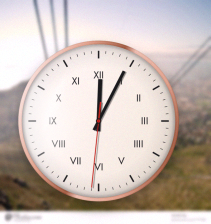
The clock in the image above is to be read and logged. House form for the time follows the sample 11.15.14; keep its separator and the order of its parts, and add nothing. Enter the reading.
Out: 12.04.31
